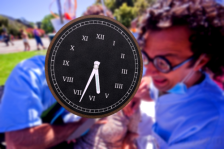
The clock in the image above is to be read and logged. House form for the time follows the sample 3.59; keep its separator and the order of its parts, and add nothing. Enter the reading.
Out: 5.33
